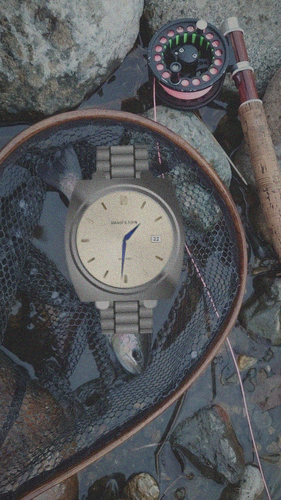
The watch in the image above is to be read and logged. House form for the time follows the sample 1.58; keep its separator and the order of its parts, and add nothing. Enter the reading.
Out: 1.31
